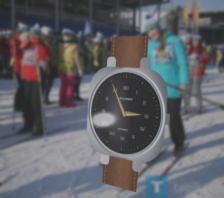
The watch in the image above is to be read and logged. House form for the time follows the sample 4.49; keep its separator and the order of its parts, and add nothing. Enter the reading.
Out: 2.55
